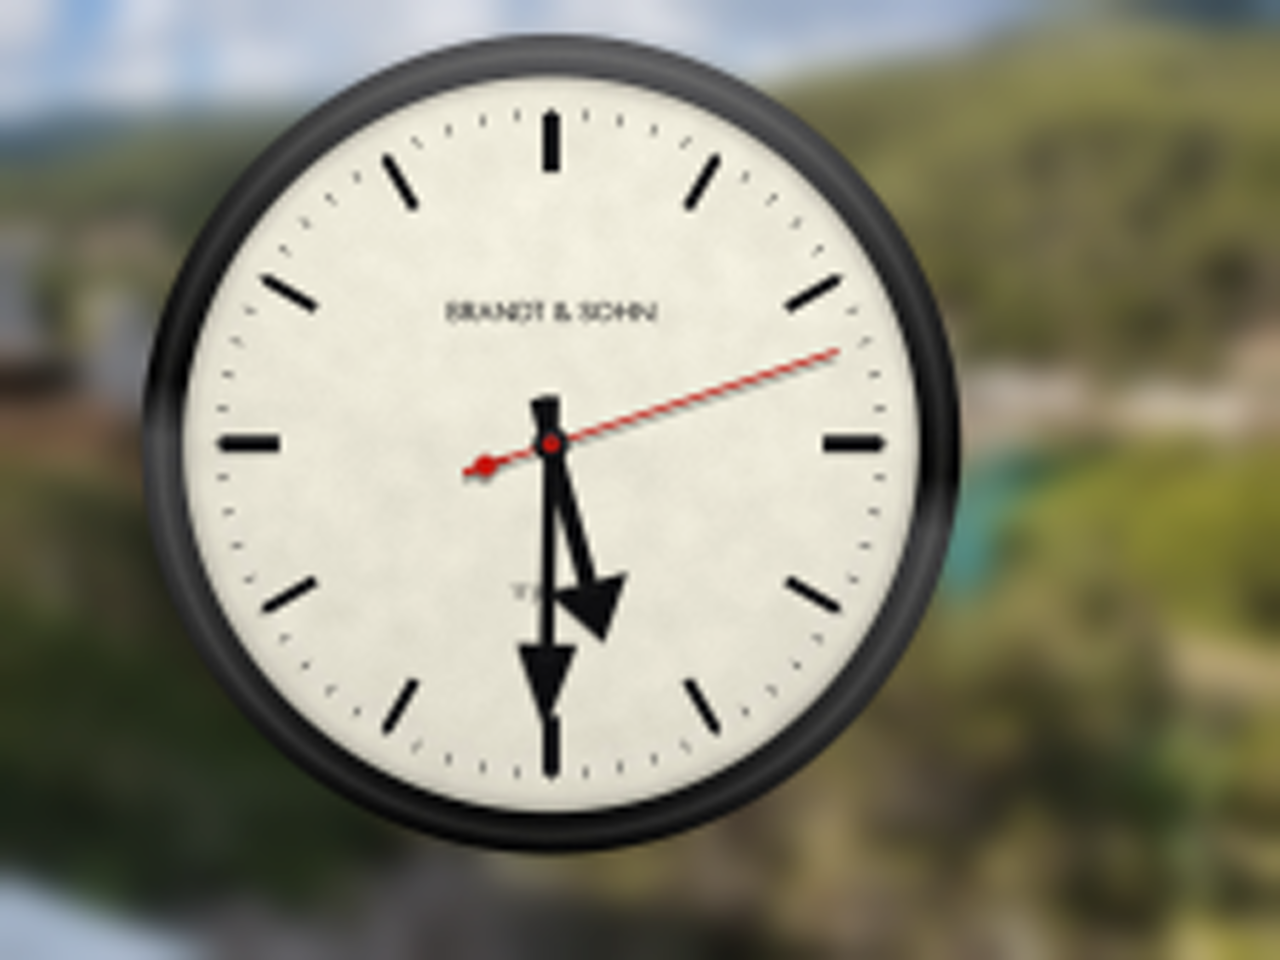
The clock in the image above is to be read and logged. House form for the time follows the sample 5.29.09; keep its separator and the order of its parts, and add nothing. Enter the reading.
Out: 5.30.12
